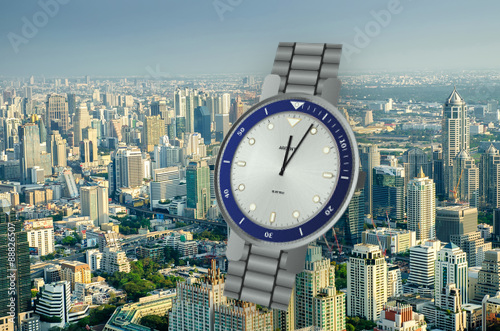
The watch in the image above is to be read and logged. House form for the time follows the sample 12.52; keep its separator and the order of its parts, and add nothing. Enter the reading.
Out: 12.04
